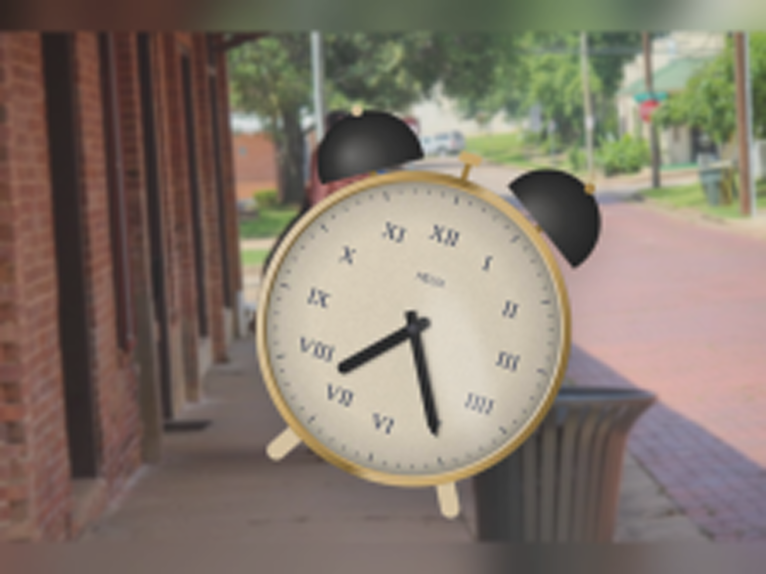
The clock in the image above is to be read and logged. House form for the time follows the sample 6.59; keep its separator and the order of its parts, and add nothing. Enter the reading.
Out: 7.25
